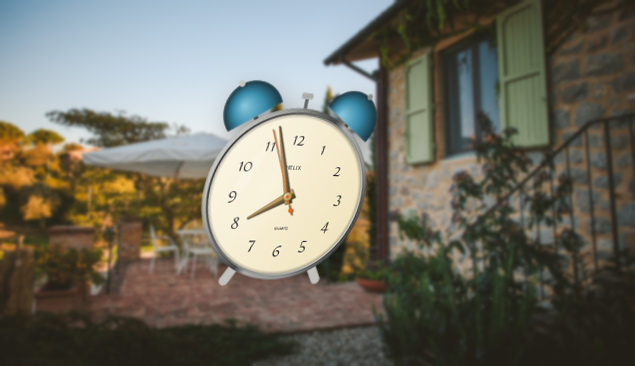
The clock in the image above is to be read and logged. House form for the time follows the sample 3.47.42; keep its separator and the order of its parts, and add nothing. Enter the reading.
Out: 7.56.56
